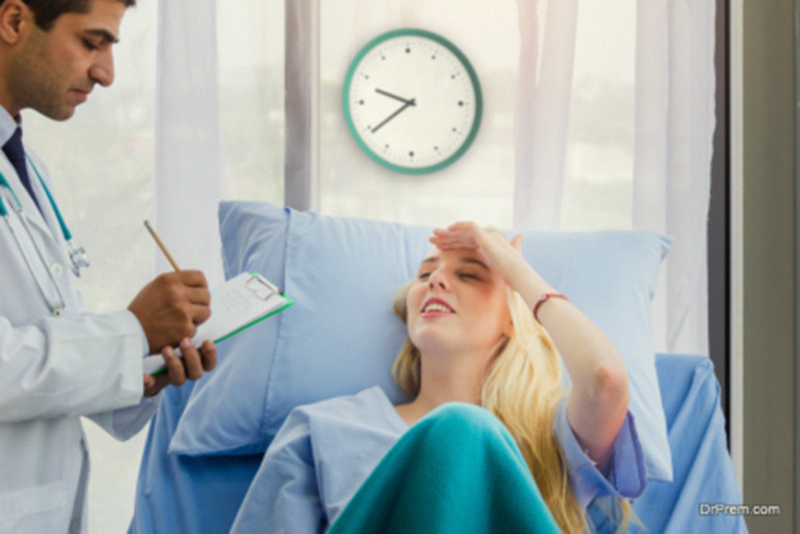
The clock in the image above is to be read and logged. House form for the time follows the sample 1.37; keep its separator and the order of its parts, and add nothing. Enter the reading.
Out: 9.39
